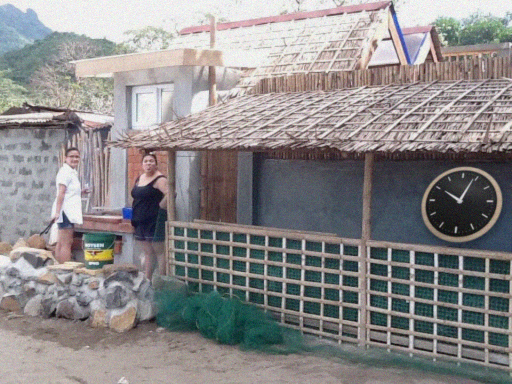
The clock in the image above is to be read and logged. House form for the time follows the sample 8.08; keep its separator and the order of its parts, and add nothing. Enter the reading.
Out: 10.04
